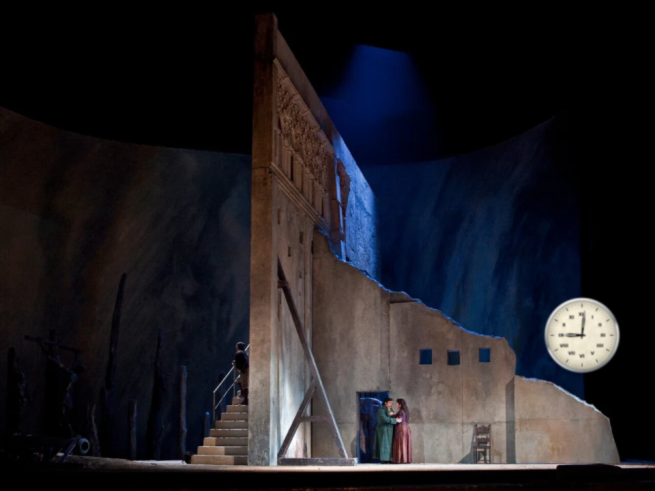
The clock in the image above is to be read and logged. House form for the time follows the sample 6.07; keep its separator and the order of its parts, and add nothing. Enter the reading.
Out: 9.01
